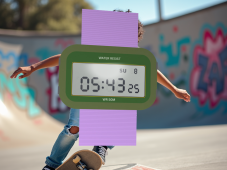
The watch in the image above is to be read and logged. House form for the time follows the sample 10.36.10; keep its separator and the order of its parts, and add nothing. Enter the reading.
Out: 5.43.25
